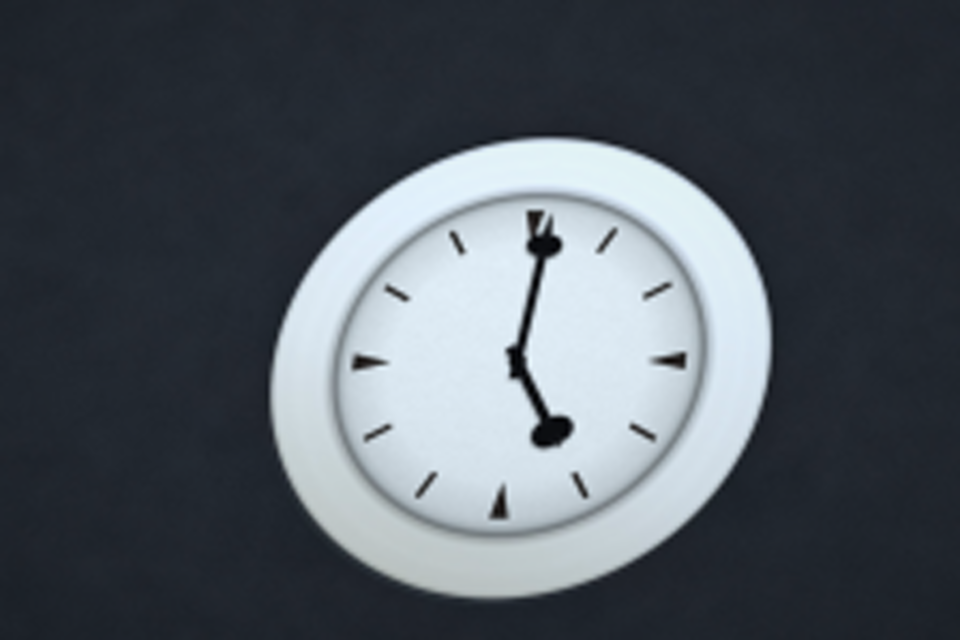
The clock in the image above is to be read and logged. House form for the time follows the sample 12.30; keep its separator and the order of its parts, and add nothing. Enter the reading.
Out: 5.01
